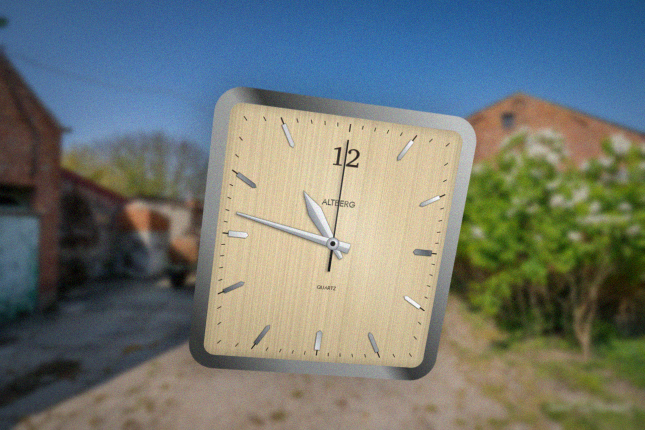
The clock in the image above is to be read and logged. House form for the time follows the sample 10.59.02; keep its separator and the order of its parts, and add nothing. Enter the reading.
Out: 10.47.00
